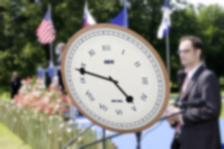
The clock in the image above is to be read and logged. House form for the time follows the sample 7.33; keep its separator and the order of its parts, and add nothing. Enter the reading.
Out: 4.48
